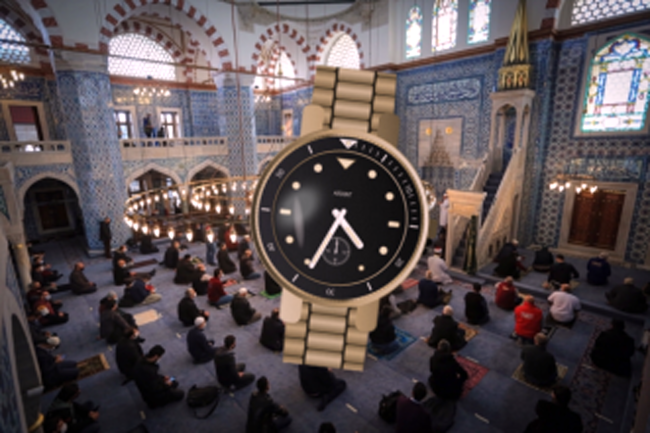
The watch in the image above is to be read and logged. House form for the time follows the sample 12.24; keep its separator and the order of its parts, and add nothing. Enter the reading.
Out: 4.34
